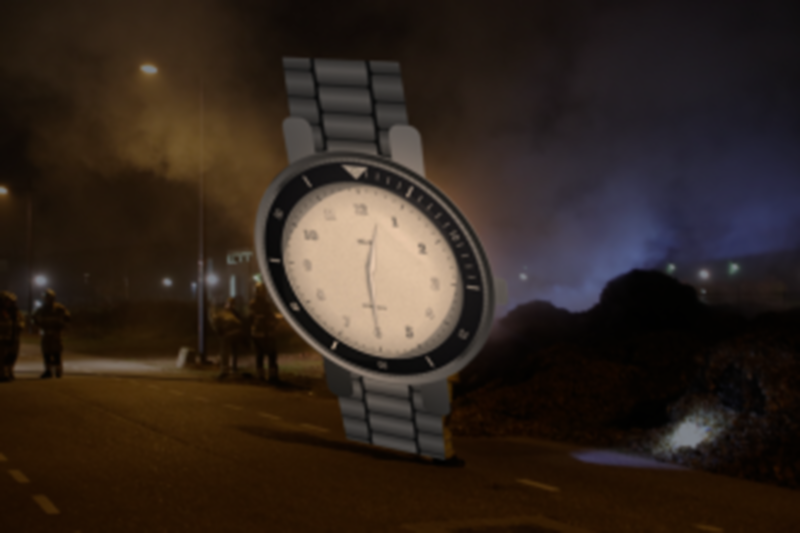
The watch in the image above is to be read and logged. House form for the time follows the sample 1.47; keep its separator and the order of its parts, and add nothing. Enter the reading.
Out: 12.30
